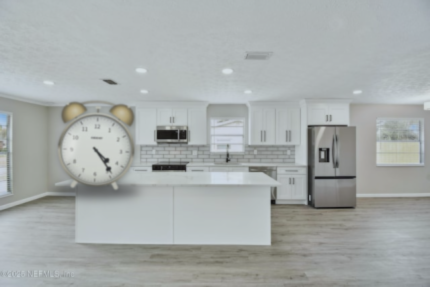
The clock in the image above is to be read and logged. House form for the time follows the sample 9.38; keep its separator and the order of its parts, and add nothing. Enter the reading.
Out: 4.24
